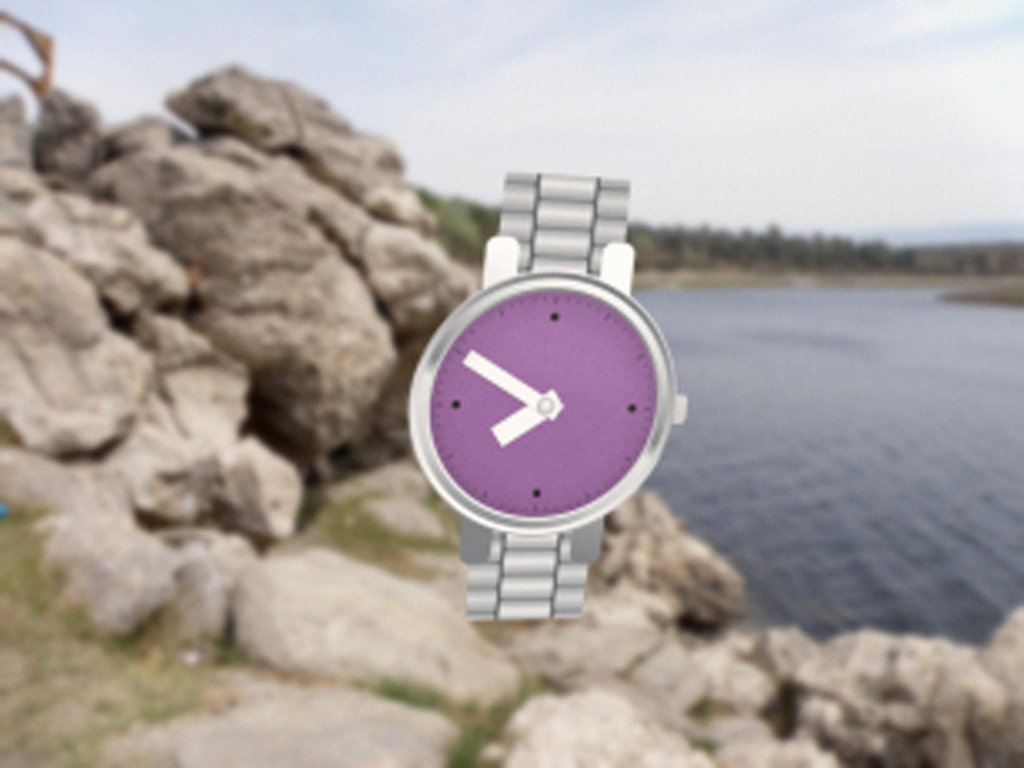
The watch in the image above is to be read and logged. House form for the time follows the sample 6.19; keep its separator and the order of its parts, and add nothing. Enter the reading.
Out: 7.50
